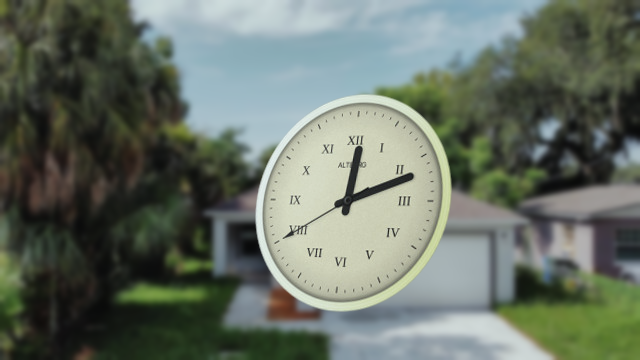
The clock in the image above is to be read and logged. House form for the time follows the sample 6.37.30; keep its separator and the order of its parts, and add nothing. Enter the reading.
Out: 12.11.40
